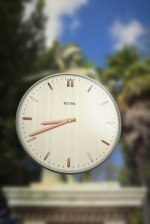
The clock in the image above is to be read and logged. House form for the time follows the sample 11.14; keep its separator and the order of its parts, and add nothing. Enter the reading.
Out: 8.41
